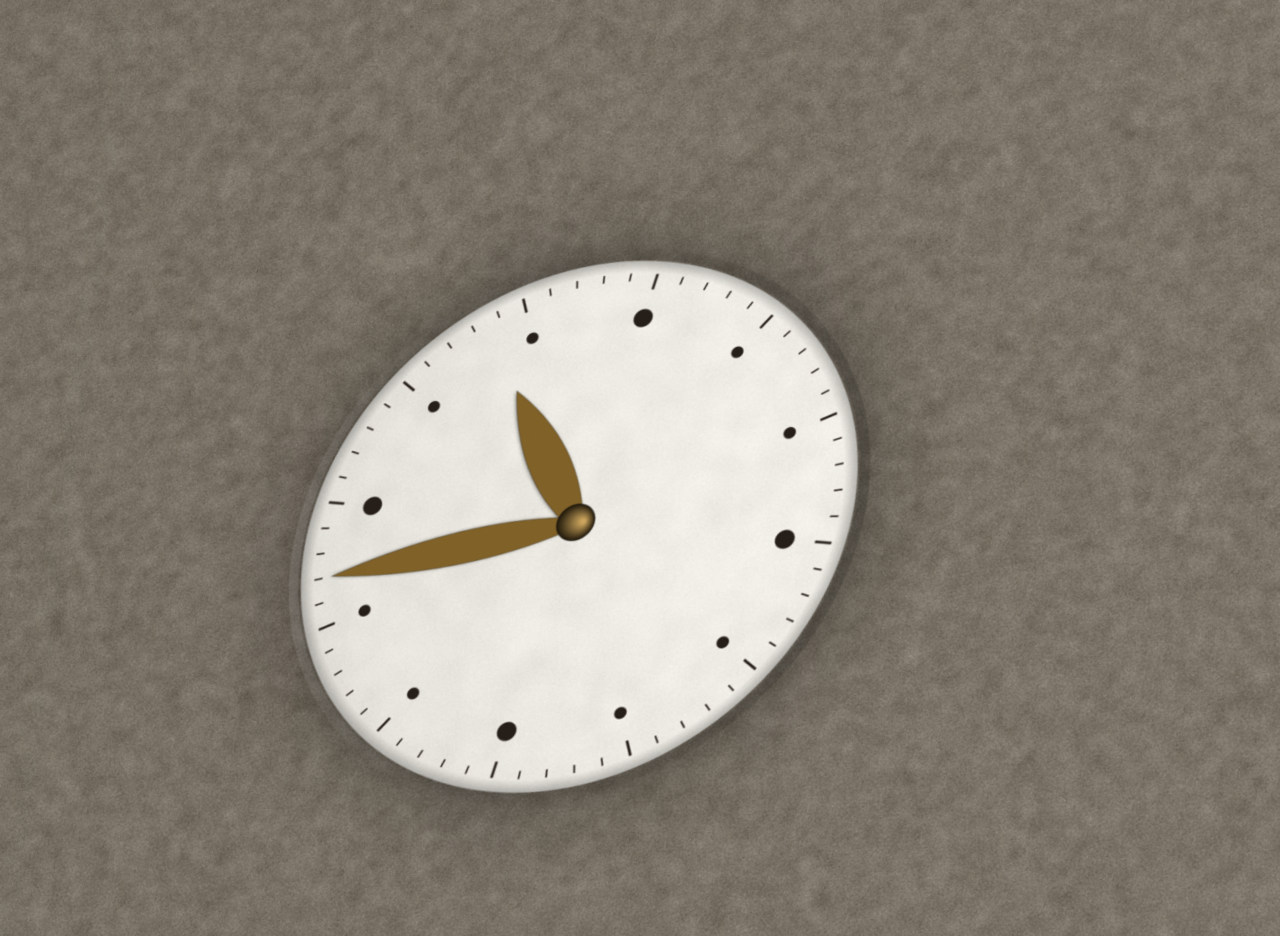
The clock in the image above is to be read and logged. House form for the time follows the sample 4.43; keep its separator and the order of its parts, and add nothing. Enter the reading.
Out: 10.42
